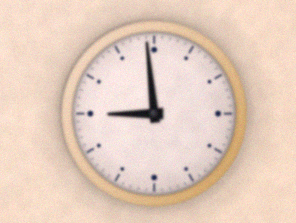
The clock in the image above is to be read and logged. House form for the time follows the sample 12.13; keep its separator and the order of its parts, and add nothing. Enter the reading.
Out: 8.59
